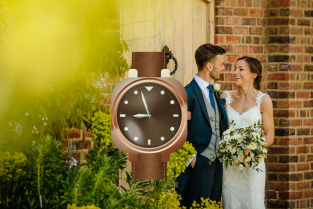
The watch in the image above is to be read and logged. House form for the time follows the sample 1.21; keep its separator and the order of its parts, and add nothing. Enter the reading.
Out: 8.57
